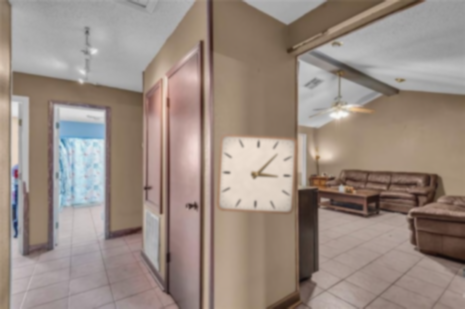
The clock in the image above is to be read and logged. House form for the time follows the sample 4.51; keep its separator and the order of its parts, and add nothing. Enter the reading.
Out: 3.07
